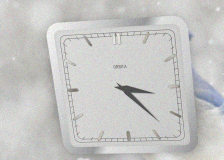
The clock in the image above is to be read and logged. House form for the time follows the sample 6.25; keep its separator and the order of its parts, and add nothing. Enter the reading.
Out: 3.23
